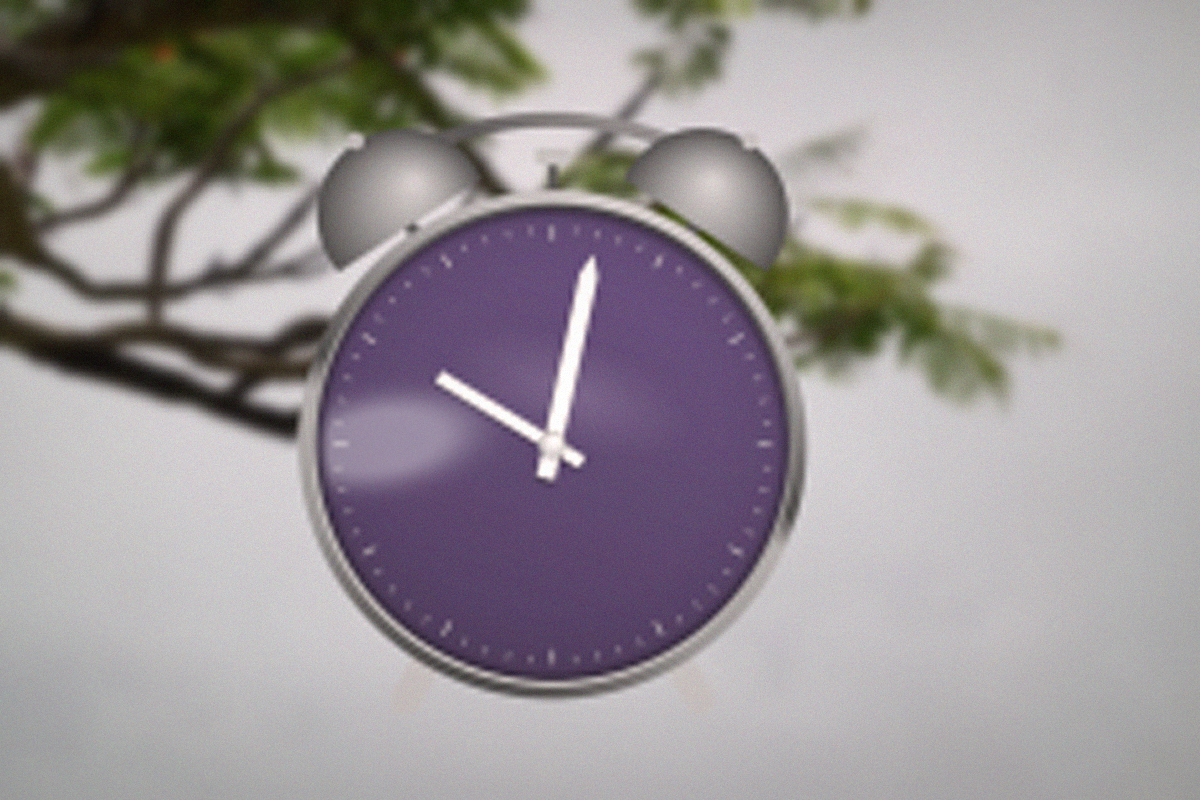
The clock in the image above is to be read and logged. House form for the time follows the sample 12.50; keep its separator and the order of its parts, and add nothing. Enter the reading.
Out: 10.02
